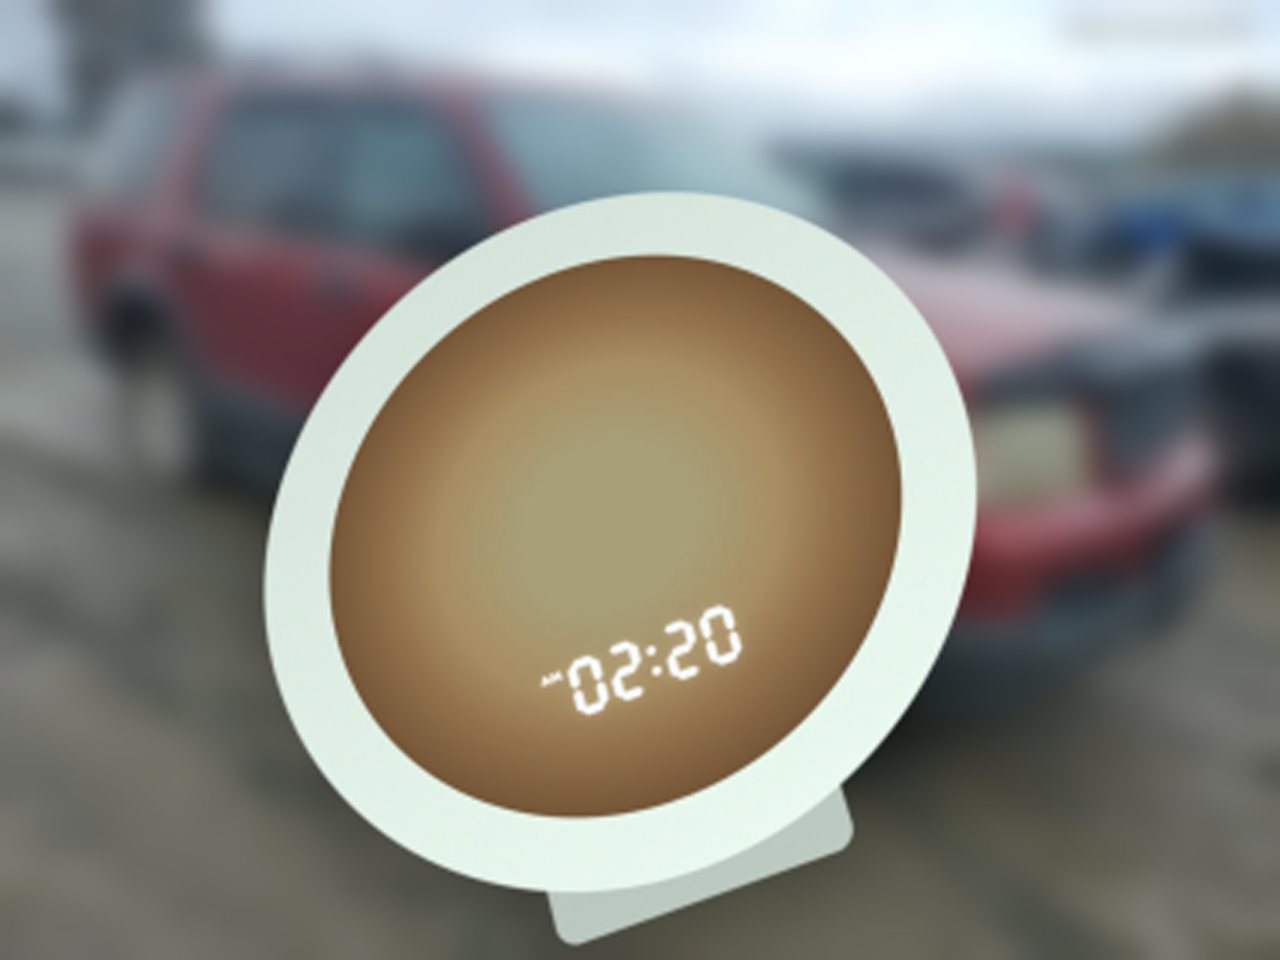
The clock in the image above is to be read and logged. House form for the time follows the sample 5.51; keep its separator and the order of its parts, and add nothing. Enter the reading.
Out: 2.20
